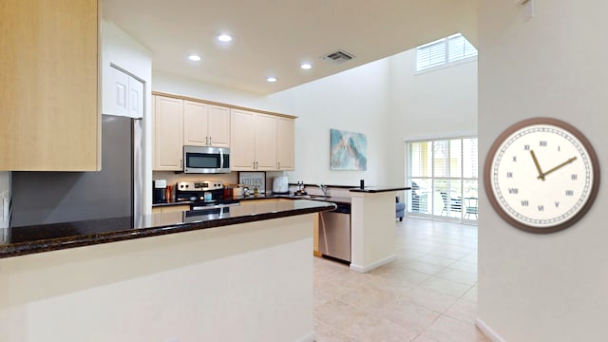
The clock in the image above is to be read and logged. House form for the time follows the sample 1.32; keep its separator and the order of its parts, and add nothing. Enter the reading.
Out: 11.10
